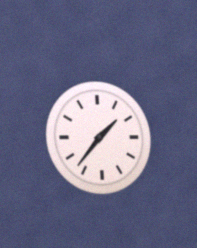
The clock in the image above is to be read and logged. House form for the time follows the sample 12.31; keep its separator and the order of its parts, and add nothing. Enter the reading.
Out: 1.37
